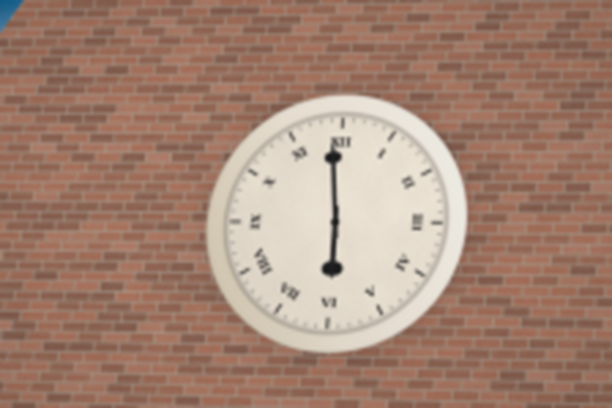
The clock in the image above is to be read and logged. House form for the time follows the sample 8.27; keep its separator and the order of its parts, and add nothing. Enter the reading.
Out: 5.59
